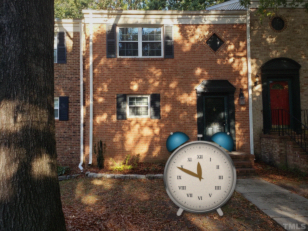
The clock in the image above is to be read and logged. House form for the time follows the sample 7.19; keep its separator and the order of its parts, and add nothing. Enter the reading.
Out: 11.49
